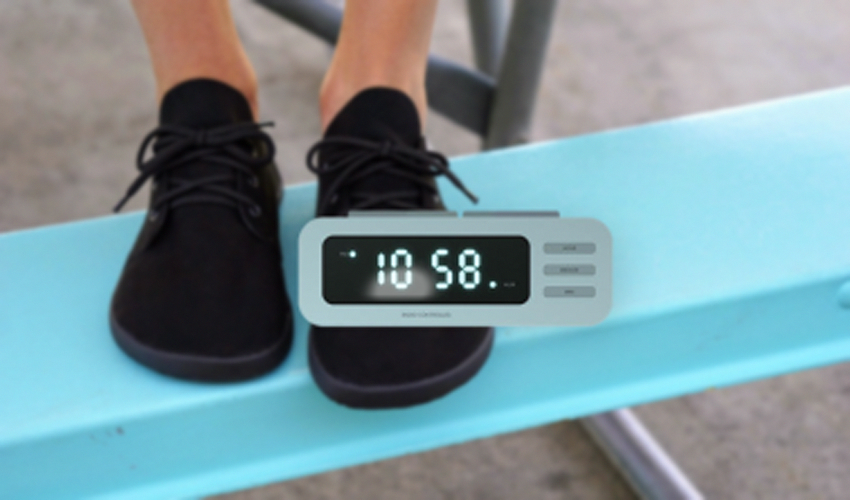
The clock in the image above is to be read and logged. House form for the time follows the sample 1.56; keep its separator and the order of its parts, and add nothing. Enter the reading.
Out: 10.58
